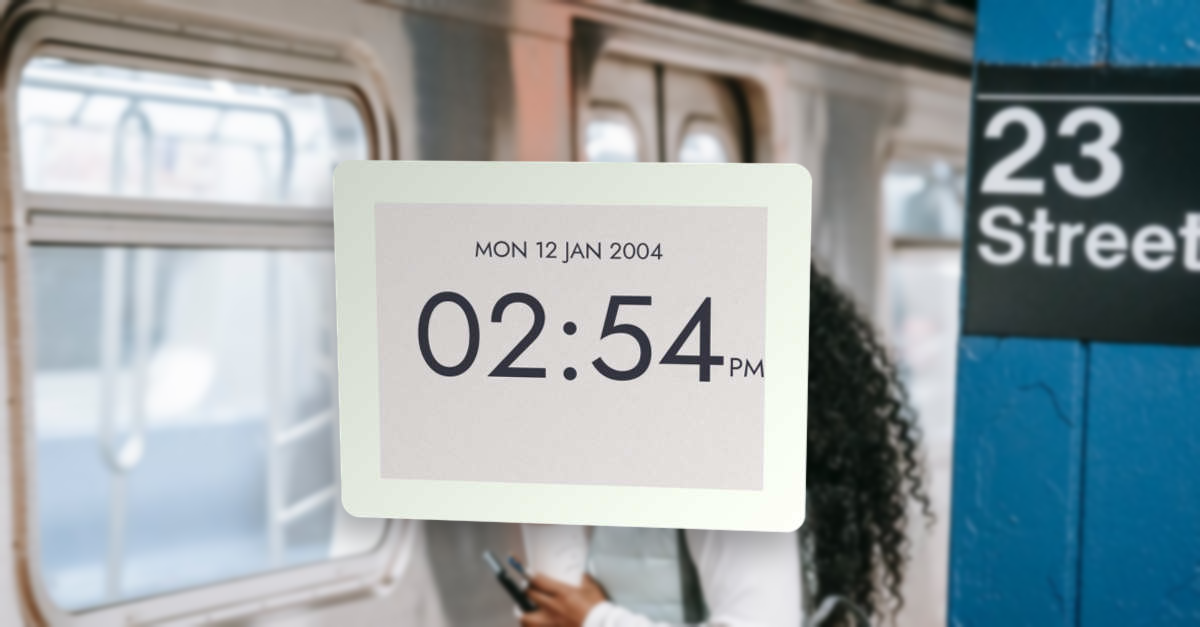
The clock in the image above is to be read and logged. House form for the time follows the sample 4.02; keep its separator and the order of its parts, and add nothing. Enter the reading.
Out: 2.54
